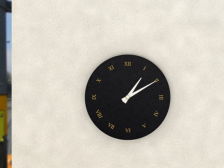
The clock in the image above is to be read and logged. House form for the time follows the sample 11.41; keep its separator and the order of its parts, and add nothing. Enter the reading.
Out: 1.10
